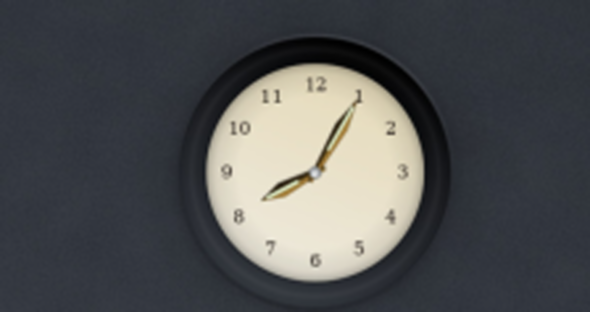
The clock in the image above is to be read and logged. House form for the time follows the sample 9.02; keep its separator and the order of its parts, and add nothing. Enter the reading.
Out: 8.05
